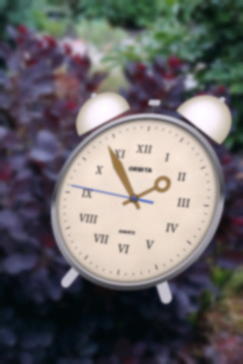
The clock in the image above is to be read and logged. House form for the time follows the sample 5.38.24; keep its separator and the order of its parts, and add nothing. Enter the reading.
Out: 1.53.46
